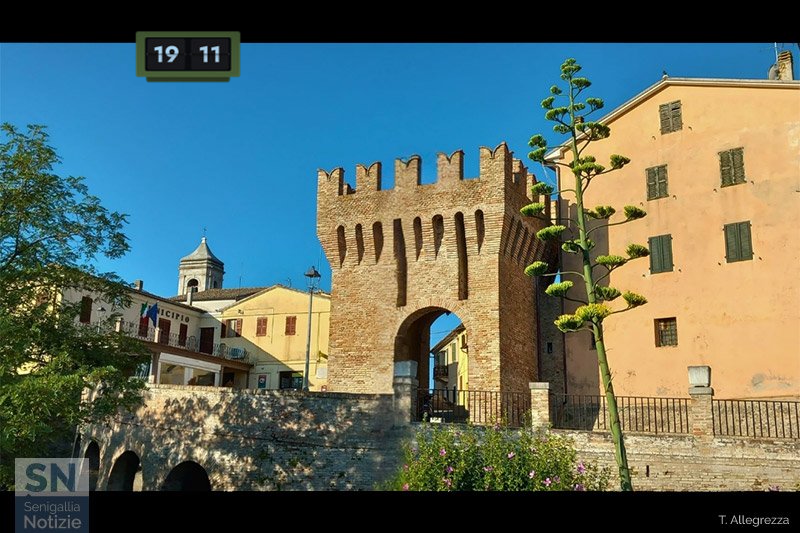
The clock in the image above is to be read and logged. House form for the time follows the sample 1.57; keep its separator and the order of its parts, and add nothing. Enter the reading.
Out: 19.11
